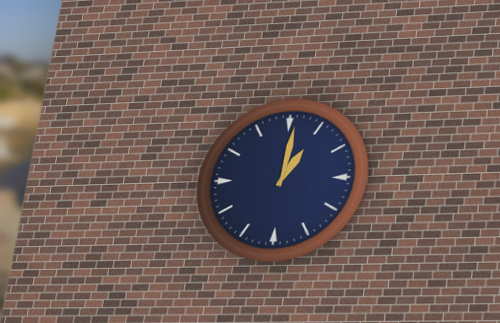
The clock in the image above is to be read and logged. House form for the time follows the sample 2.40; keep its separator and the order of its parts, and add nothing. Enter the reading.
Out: 1.01
